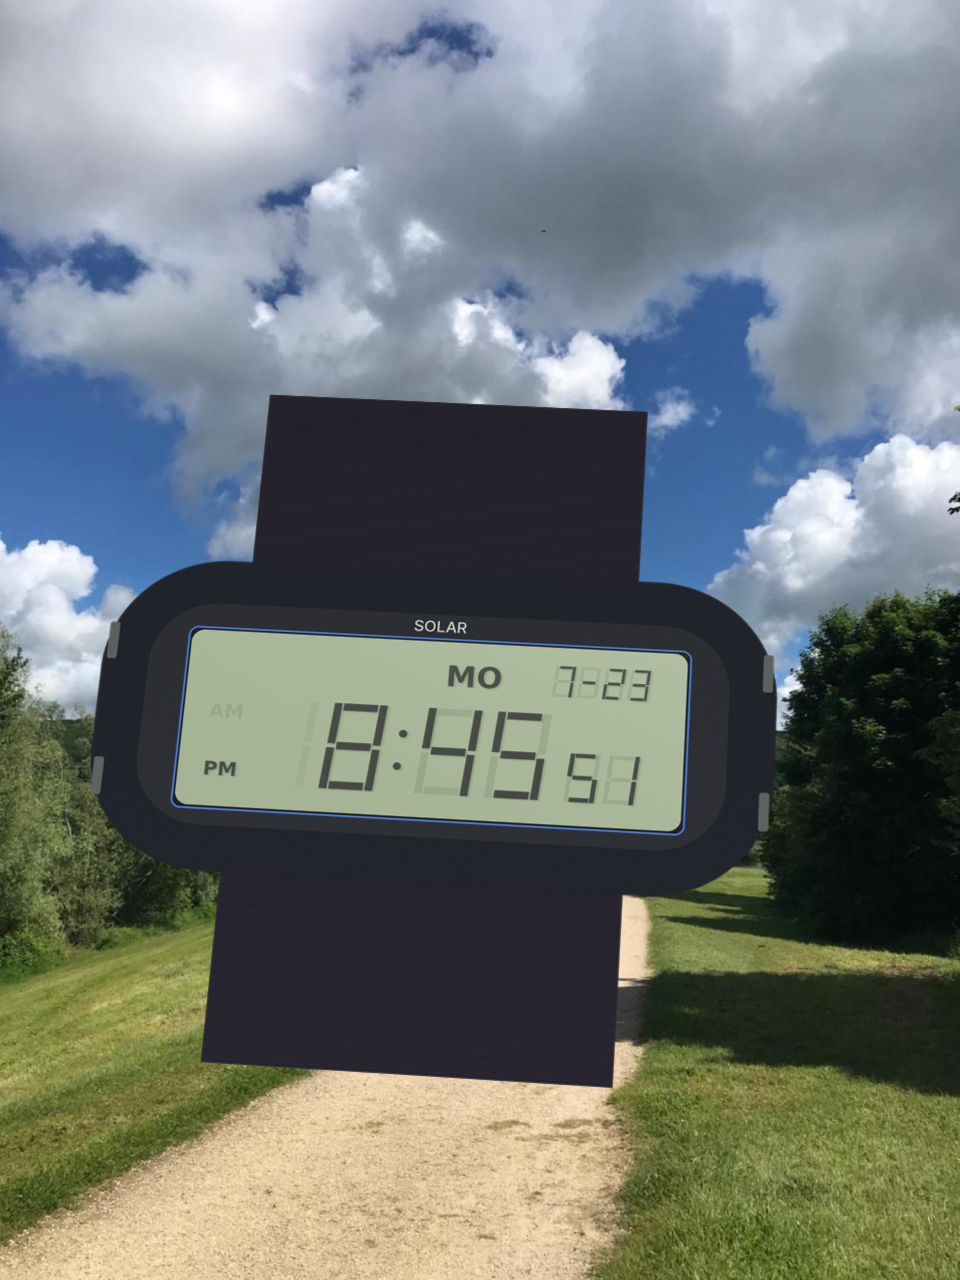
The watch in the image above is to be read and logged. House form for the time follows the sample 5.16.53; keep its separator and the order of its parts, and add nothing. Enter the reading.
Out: 8.45.51
